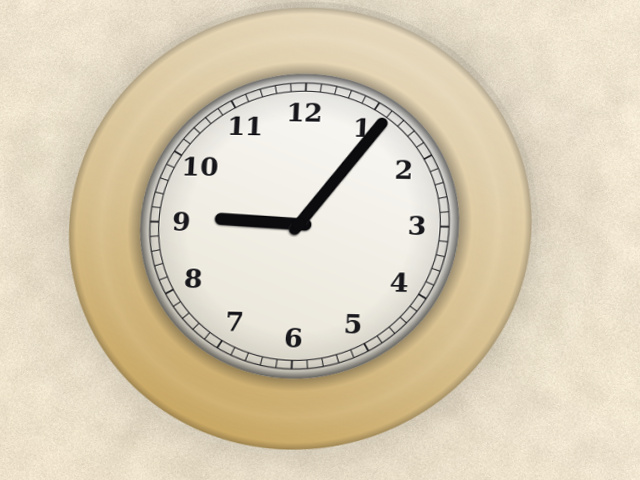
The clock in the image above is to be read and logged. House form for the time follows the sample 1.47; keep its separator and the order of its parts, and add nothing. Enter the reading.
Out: 9.06
